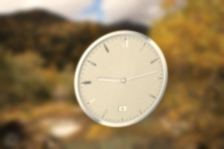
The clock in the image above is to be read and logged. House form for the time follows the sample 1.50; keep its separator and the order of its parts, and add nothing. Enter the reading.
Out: 9.13
